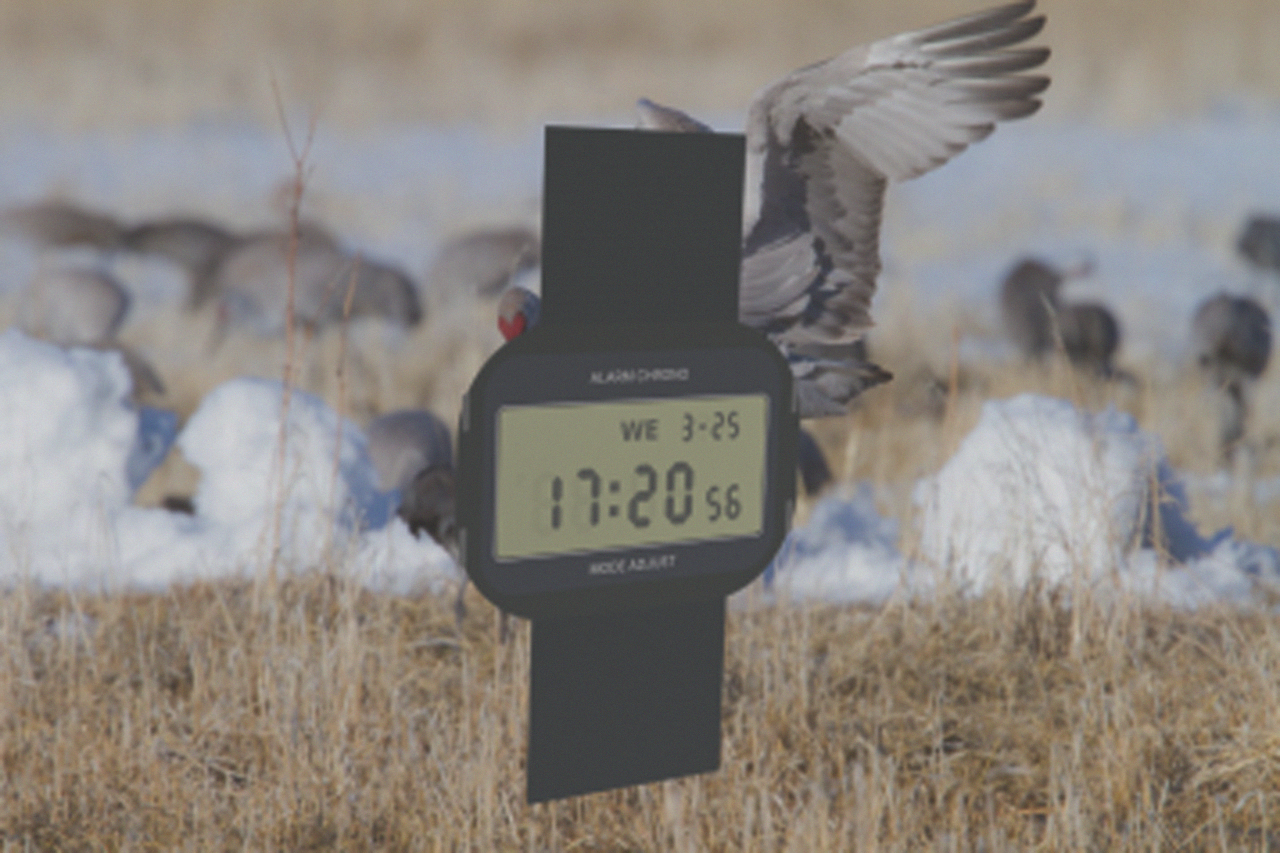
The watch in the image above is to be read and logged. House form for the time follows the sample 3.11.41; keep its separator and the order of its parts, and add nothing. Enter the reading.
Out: 17.20.56
